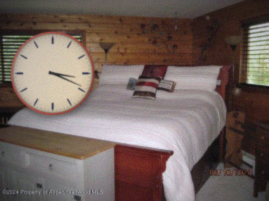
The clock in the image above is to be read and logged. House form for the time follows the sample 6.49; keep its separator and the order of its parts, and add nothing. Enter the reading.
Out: 3.19
